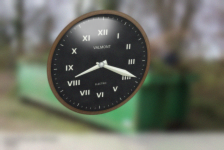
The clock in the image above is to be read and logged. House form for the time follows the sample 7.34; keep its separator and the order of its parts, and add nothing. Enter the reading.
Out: 8.19
